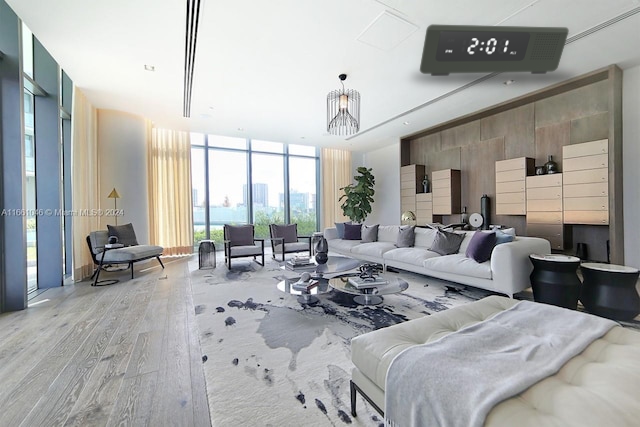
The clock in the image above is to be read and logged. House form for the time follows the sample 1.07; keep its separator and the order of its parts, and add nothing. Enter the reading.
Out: 2.01
